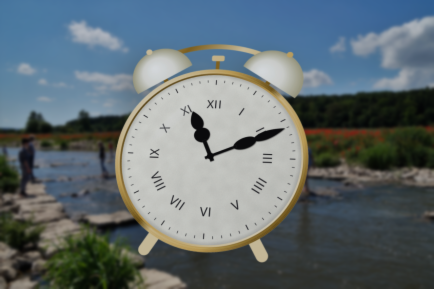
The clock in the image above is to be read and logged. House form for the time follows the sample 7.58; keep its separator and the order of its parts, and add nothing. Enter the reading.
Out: 11.11
